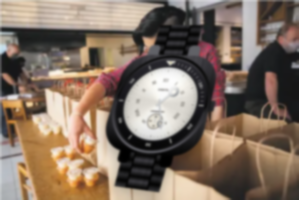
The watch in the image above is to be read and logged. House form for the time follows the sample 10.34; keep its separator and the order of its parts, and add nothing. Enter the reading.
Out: 1.27
